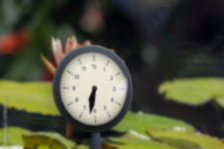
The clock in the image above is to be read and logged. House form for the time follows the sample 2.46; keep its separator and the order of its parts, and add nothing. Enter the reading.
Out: 6.32
